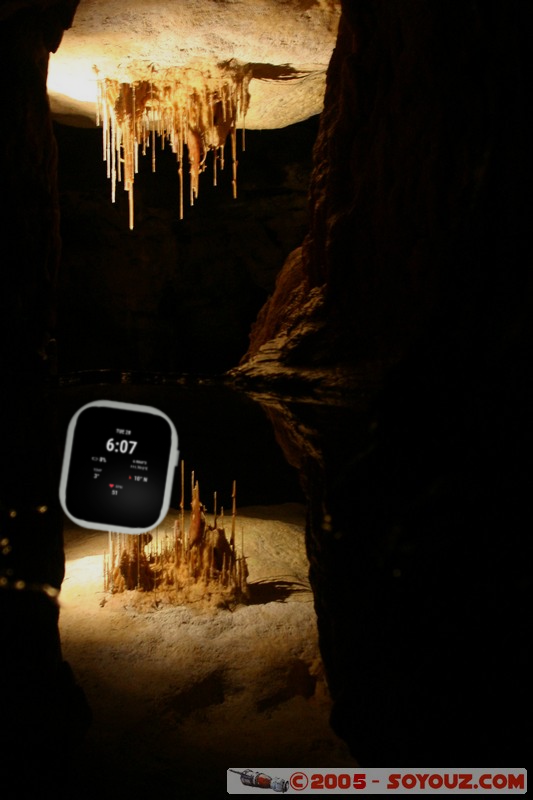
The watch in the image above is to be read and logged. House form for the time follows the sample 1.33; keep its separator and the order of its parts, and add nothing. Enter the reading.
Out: 6.07
